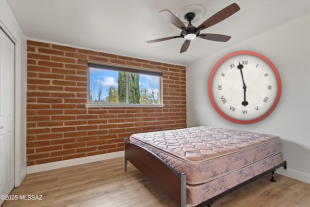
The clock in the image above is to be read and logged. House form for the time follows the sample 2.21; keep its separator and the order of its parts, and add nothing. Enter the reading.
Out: 5.58
